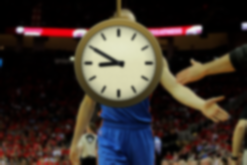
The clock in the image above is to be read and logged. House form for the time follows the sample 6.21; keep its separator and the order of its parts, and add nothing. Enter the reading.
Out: 8.50
